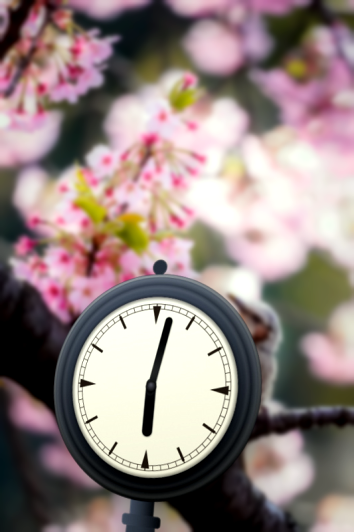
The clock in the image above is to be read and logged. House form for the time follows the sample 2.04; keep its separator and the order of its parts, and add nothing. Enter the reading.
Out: 6.02
